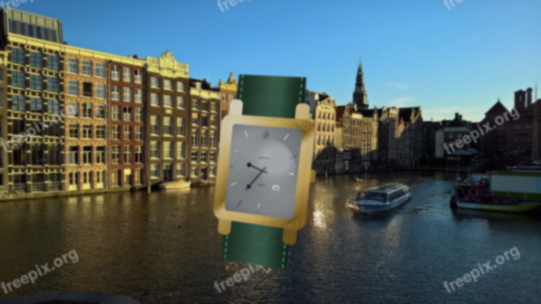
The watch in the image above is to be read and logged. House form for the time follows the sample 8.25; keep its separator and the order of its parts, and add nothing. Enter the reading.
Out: 9.36
